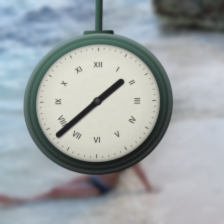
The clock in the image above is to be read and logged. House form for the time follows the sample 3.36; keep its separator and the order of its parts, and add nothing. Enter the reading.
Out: 1.38
